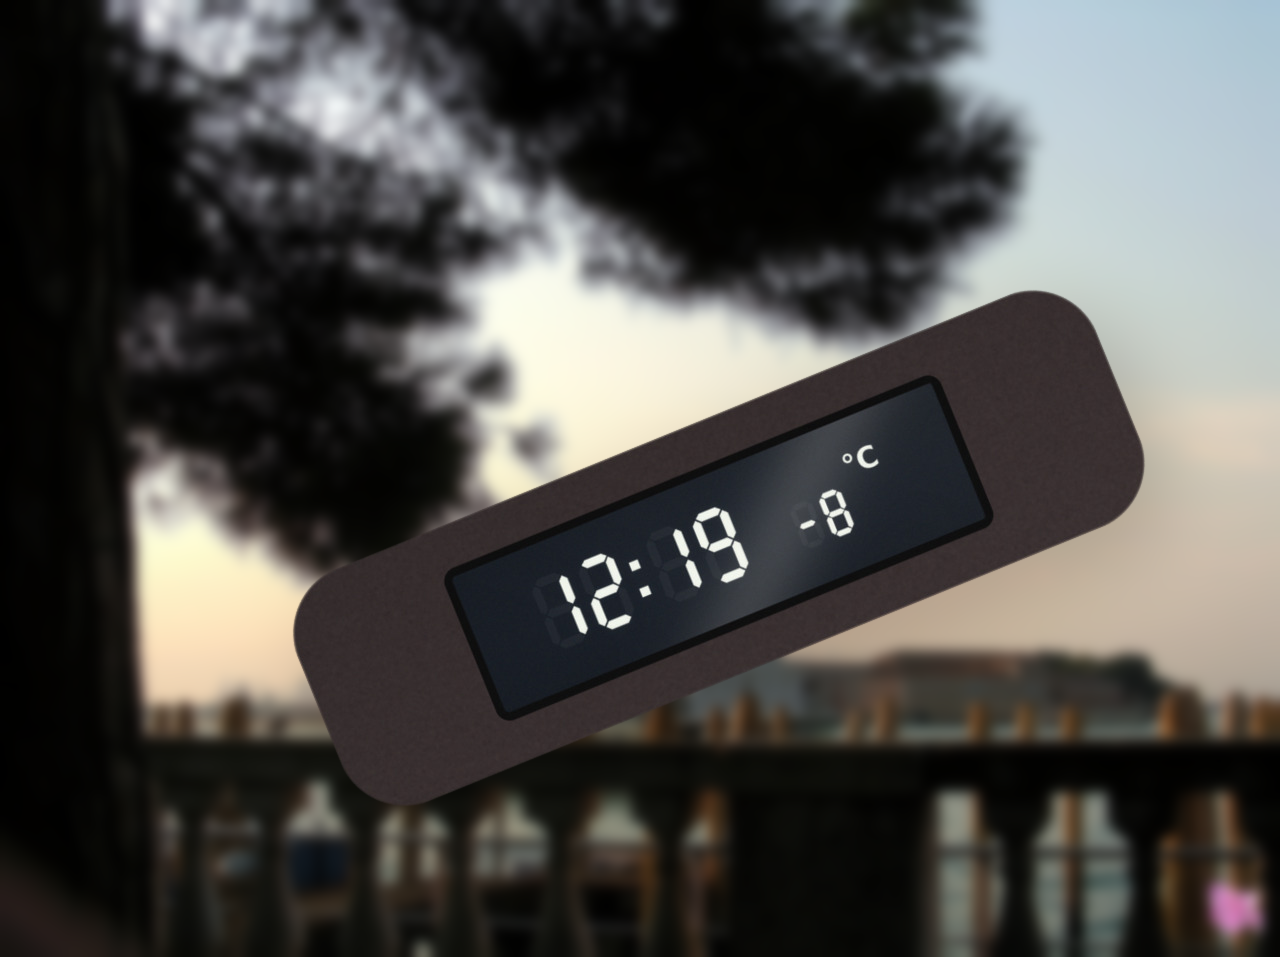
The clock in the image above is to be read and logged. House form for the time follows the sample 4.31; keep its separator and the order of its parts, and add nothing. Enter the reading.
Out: 12.19
